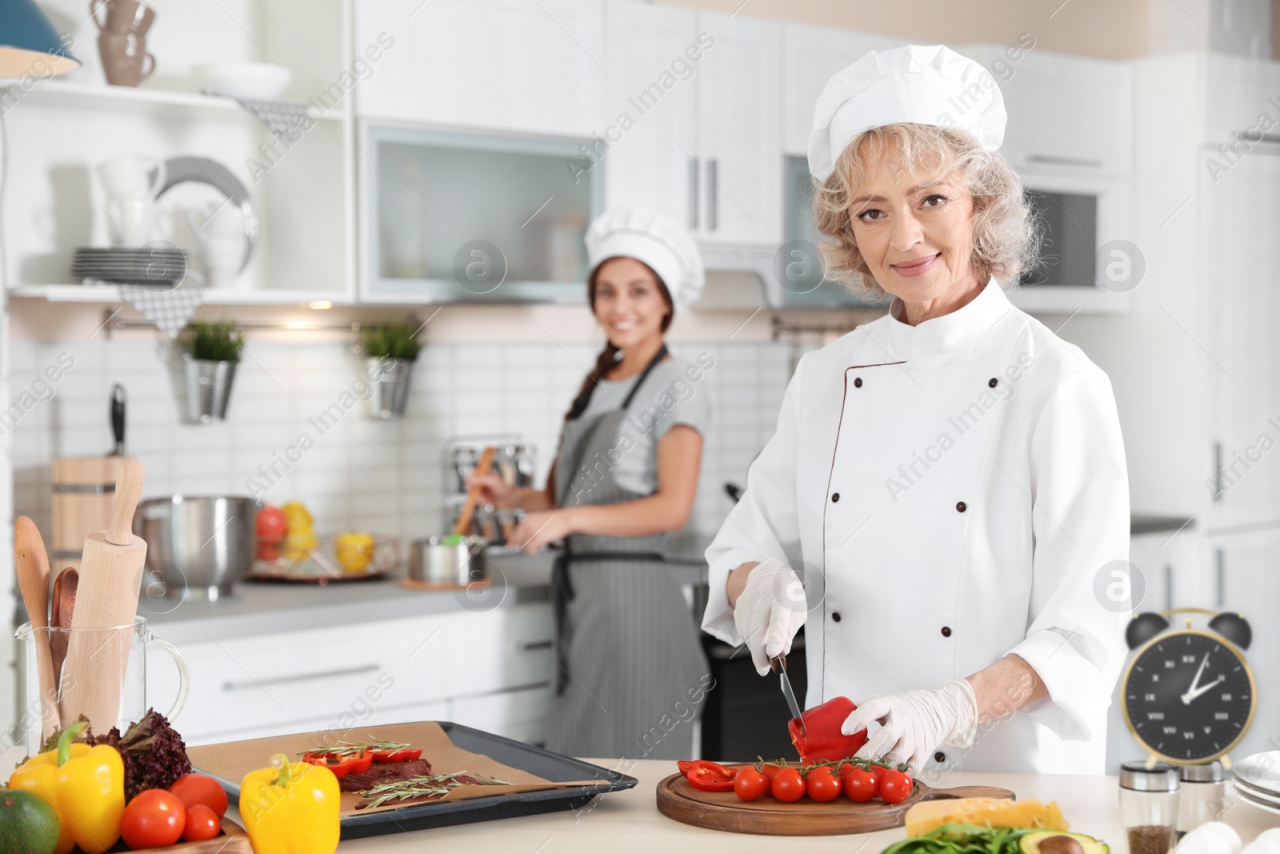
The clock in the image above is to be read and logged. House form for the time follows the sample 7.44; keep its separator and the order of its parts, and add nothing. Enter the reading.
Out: 2.04
